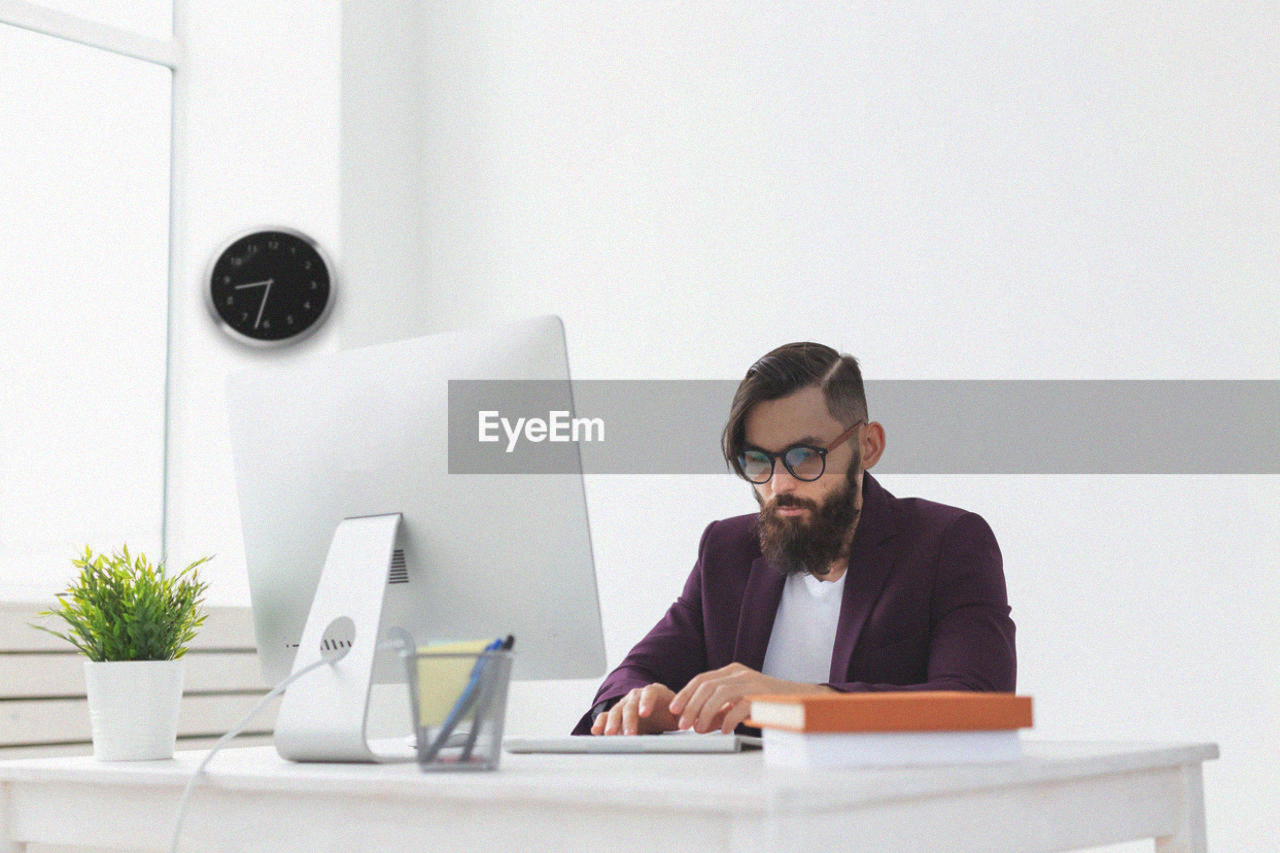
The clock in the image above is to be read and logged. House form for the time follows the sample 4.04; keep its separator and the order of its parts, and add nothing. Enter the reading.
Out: 8.32
